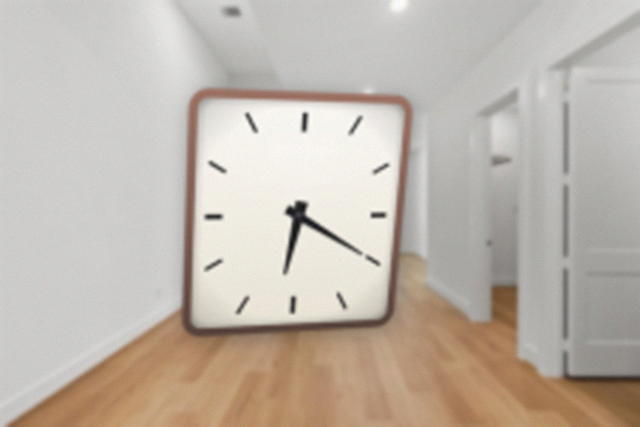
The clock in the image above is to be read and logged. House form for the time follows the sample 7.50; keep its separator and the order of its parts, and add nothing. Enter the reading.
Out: 6.20
